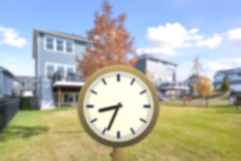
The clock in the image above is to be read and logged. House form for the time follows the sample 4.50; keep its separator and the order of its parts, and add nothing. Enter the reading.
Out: 8.34
